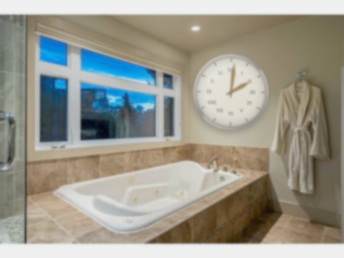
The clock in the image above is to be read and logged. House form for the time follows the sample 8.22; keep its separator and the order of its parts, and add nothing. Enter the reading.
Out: 2.01
